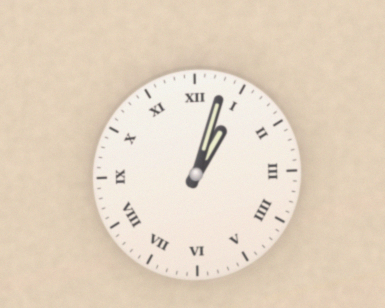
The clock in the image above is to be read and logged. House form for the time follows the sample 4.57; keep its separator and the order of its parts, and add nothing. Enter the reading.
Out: 1.03
